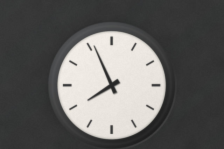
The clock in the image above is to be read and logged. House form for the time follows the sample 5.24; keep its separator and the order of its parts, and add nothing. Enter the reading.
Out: 7.56
